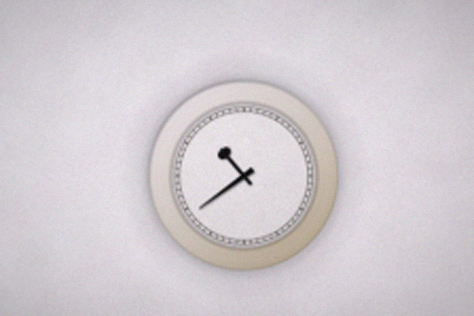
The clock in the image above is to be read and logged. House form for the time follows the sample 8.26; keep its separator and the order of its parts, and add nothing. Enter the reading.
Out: 10.39
